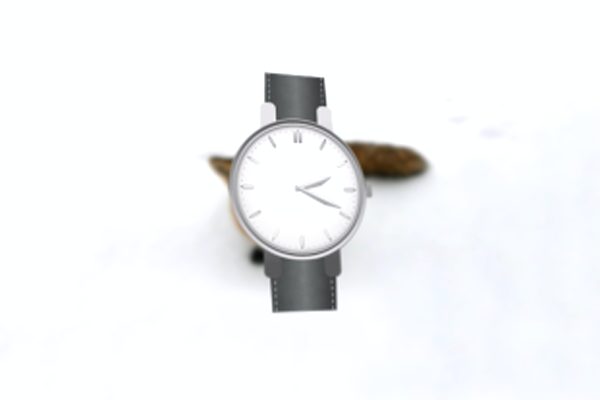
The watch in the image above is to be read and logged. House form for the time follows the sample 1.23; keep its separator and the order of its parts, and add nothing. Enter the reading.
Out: 2.19
